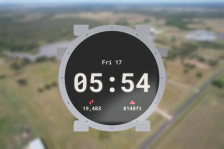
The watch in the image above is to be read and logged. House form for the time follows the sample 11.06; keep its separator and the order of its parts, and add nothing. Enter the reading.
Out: 5.54
